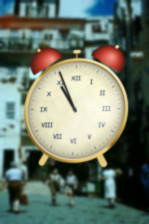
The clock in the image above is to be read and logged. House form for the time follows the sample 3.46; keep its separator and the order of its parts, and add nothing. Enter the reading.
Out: 10.56
